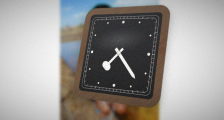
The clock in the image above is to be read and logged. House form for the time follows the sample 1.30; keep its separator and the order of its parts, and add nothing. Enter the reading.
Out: 7.23
